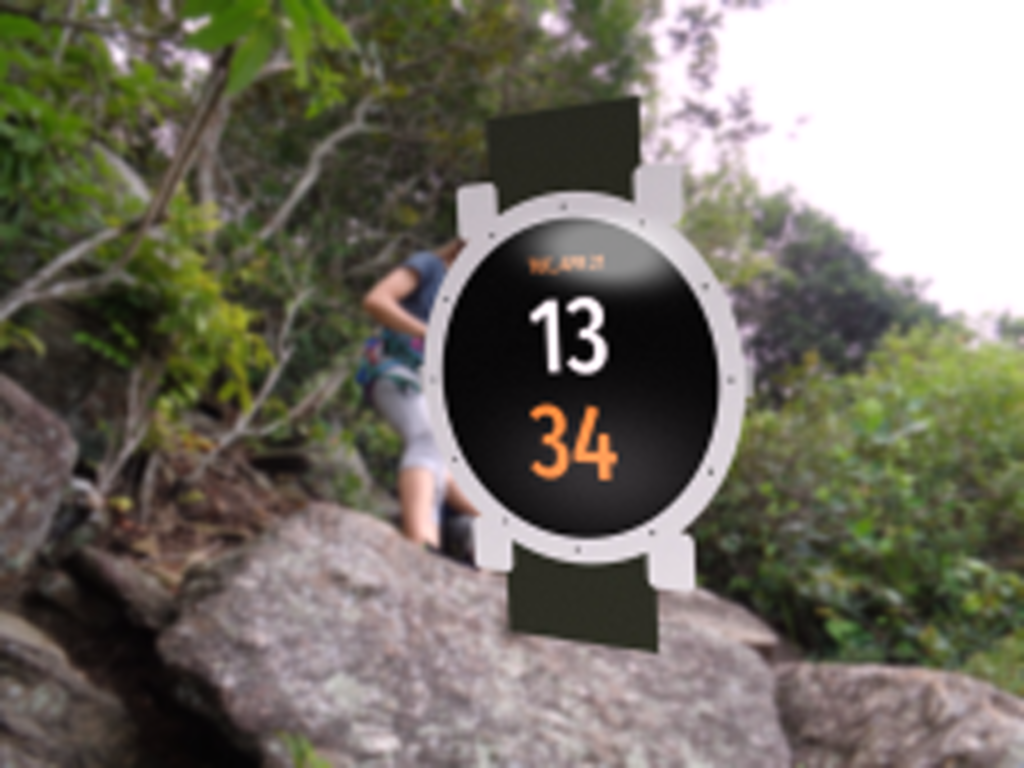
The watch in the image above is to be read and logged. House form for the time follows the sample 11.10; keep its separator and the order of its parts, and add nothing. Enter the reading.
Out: 13.34
